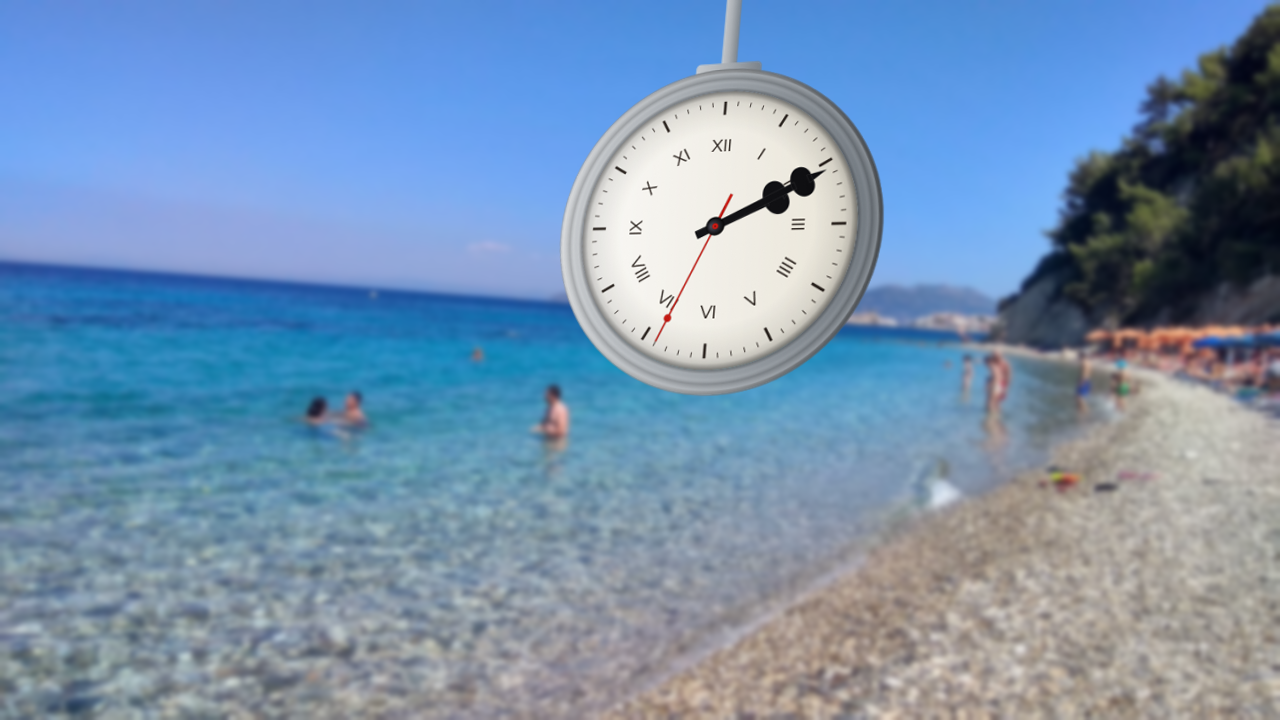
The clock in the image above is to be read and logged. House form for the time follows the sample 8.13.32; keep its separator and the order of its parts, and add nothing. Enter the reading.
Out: 2.10.34
